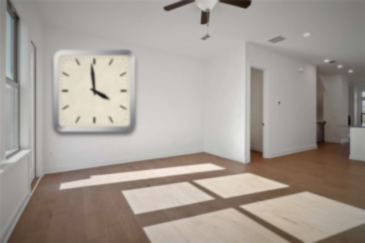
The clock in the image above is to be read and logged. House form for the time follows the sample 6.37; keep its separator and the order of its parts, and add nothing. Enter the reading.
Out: 3.59
